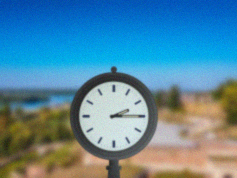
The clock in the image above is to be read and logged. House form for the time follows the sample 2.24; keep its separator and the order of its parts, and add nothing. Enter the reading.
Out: 2.15
